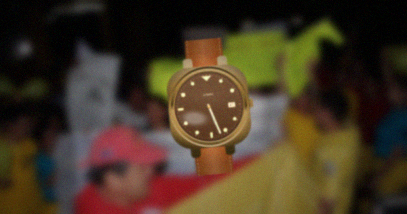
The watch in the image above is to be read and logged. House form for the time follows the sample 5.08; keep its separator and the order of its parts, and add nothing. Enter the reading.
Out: 5.27
